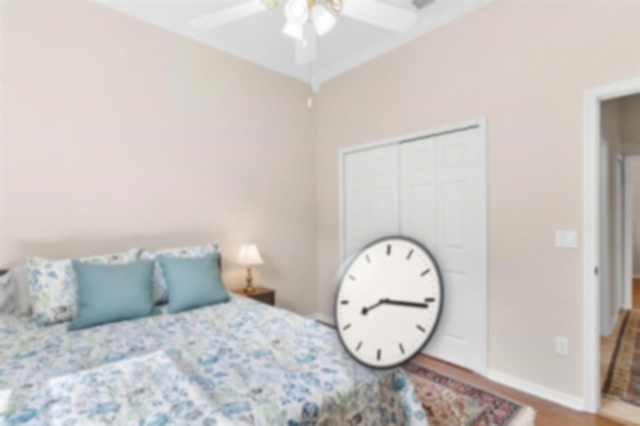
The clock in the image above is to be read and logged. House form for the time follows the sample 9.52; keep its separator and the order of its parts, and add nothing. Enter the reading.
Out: 8.16
